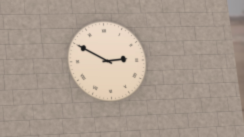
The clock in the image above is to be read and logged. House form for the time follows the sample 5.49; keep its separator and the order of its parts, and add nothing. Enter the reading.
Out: 2.50
